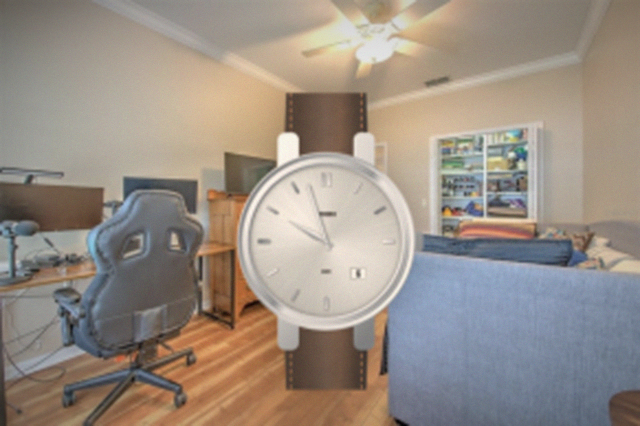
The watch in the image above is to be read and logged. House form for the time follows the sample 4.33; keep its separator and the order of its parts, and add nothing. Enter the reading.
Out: 9.57
